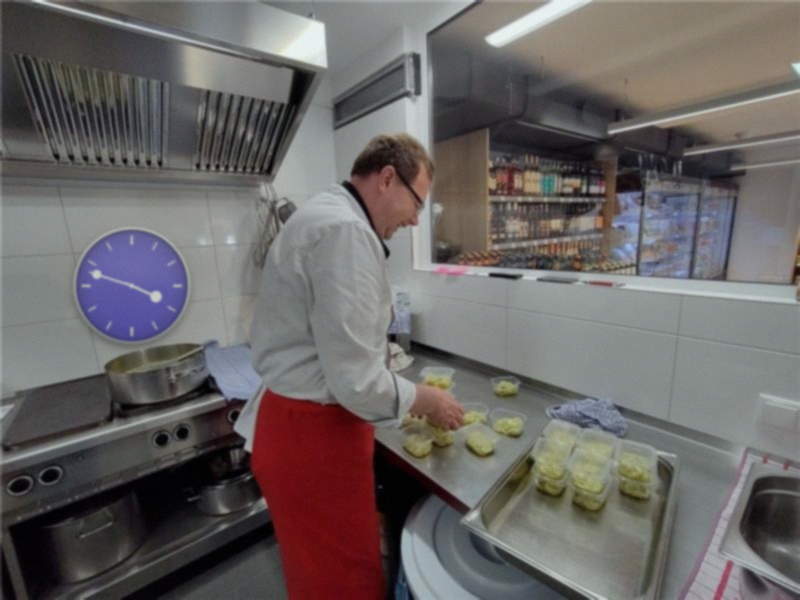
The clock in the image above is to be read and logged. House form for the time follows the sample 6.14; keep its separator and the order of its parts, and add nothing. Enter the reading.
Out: 3.48
